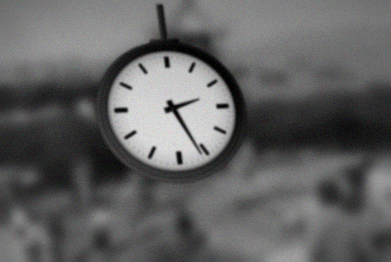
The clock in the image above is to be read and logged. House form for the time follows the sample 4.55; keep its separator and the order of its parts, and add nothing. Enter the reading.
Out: 2.26
